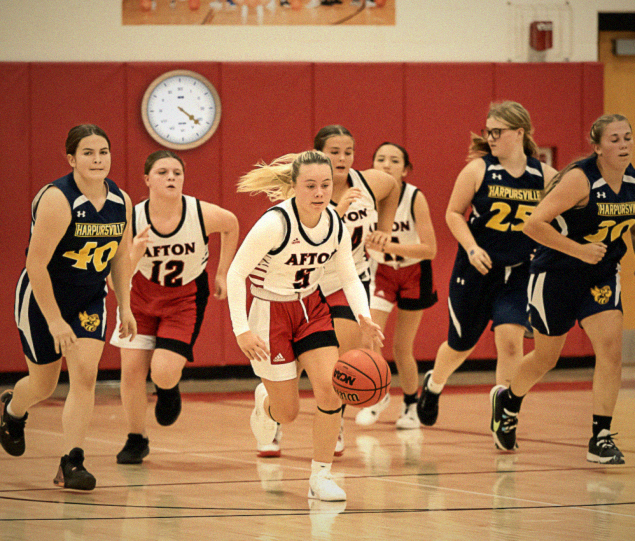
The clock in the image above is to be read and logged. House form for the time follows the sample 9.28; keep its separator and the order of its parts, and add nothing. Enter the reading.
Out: 4.22
